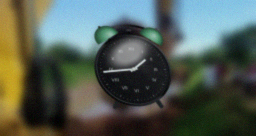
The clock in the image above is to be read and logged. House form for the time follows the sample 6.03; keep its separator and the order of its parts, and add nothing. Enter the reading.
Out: 1.44
